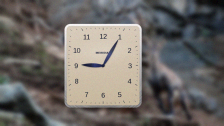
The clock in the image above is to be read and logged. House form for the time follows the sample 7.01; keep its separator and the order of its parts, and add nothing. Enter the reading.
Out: 9.05
